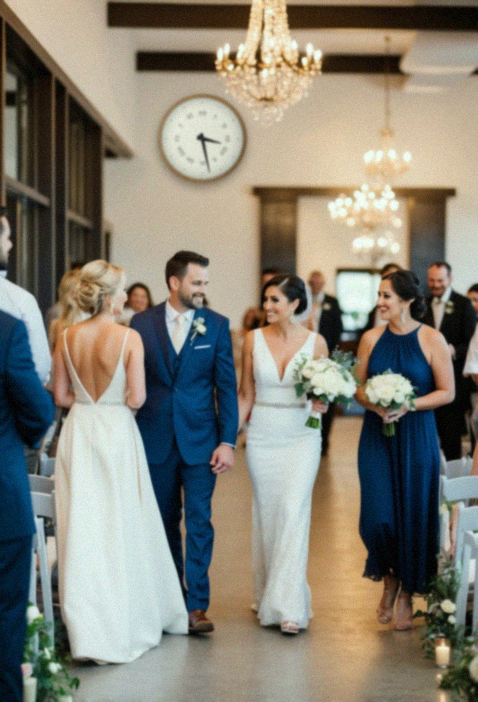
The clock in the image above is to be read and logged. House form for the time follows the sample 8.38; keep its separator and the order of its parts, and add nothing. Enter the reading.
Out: 3.28
